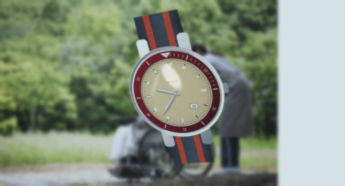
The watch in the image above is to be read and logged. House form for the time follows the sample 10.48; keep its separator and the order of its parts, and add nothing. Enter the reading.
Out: 9.37
